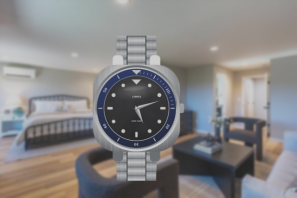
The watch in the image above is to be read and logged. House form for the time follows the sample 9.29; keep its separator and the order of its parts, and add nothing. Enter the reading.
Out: 5.12
